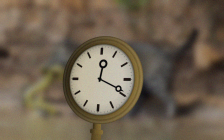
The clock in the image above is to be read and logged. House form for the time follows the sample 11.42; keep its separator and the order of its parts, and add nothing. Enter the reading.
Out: 12.19
